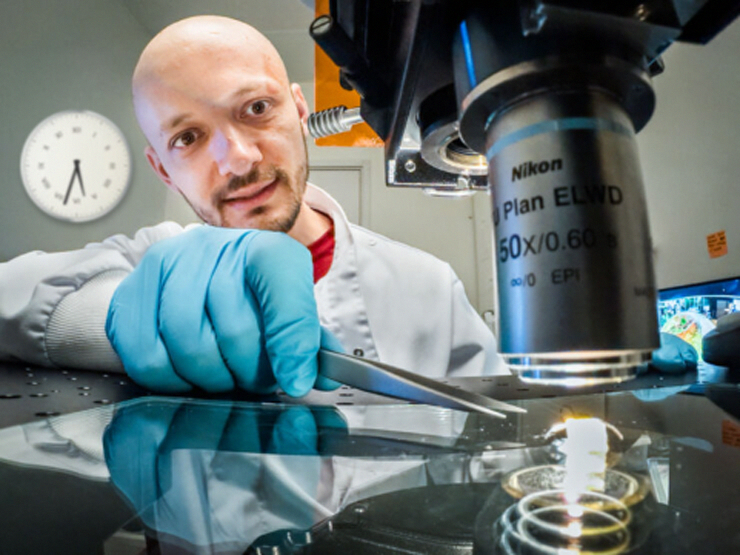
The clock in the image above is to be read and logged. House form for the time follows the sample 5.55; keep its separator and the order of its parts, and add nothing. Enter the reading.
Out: 5.33
